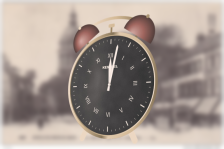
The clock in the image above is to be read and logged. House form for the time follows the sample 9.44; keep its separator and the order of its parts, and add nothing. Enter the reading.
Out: 12.02
